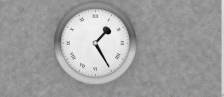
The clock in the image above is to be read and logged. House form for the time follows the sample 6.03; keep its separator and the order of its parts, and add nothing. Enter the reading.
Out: 1.25
